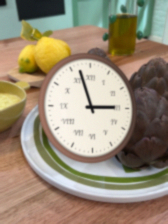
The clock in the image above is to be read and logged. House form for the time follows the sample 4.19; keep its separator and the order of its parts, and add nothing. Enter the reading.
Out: 2.57
